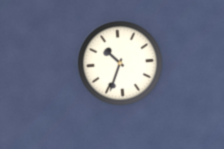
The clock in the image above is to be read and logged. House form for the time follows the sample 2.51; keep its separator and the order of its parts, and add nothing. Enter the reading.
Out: 10.34
